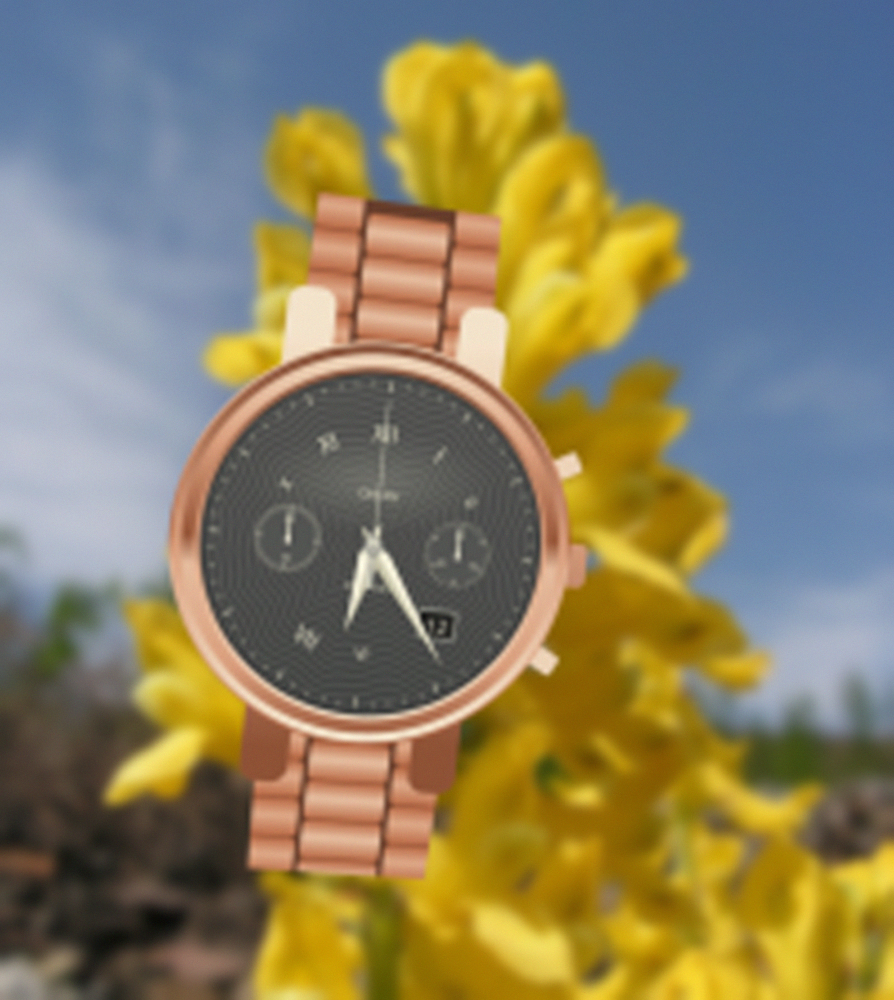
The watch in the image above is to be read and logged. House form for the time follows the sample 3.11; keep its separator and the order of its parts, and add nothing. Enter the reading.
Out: 6.24
